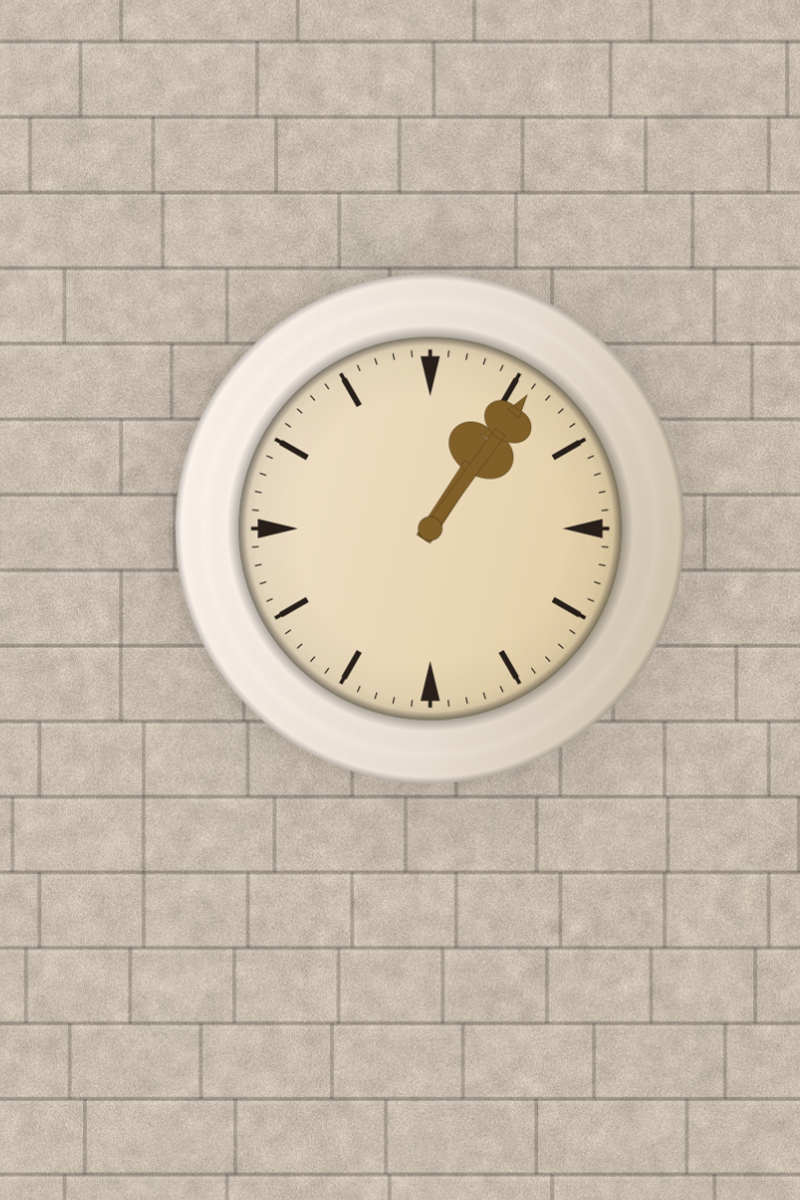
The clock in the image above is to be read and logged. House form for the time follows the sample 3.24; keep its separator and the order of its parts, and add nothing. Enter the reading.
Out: 1.06
